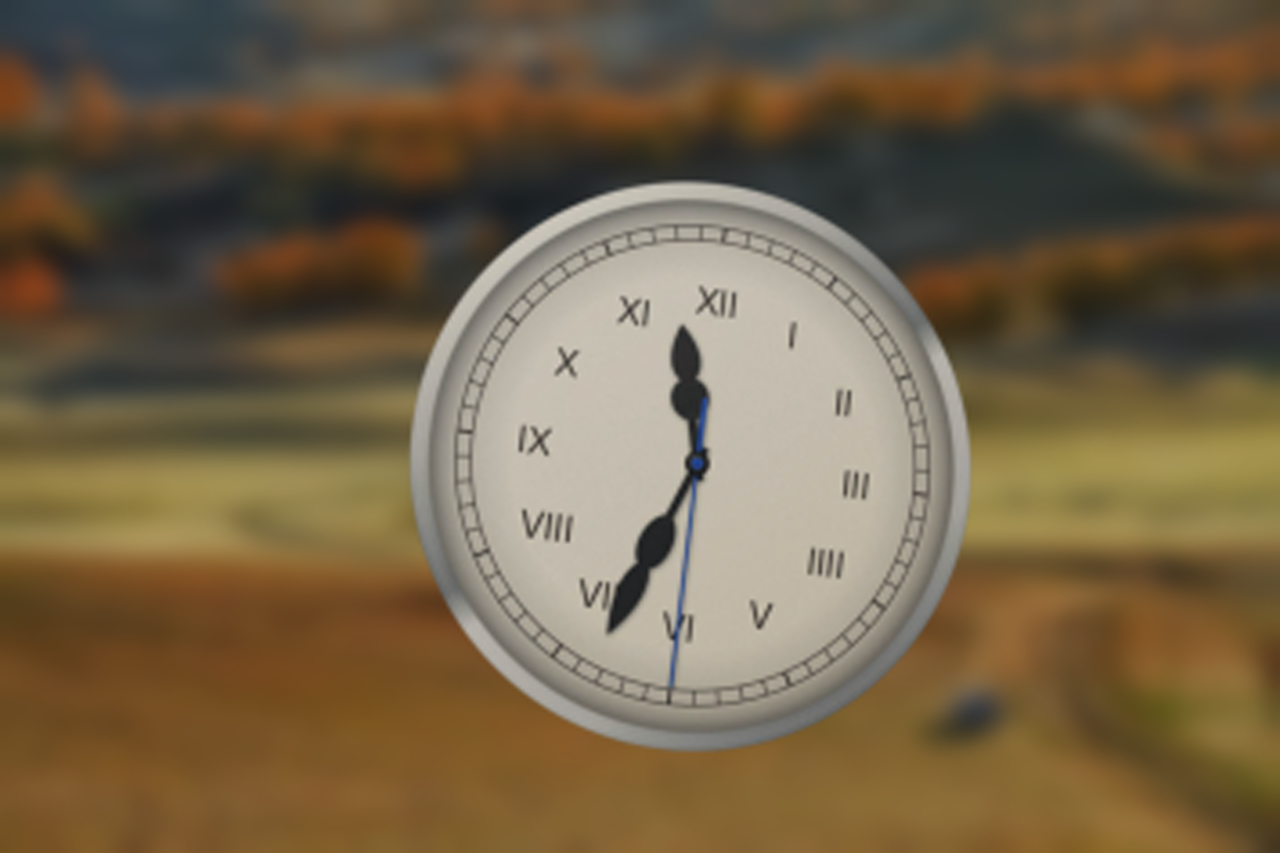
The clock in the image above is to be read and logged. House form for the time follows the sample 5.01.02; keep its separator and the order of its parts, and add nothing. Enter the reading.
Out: 11.33.30
